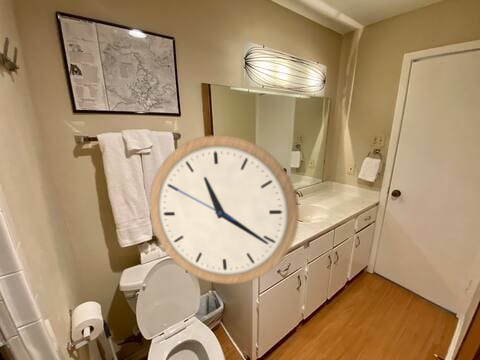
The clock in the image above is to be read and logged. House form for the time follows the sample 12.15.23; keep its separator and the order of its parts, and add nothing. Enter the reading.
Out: 11.20.50
